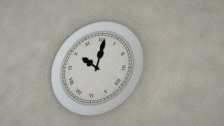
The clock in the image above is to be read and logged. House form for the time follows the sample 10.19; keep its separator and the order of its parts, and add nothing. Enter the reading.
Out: 10.01
